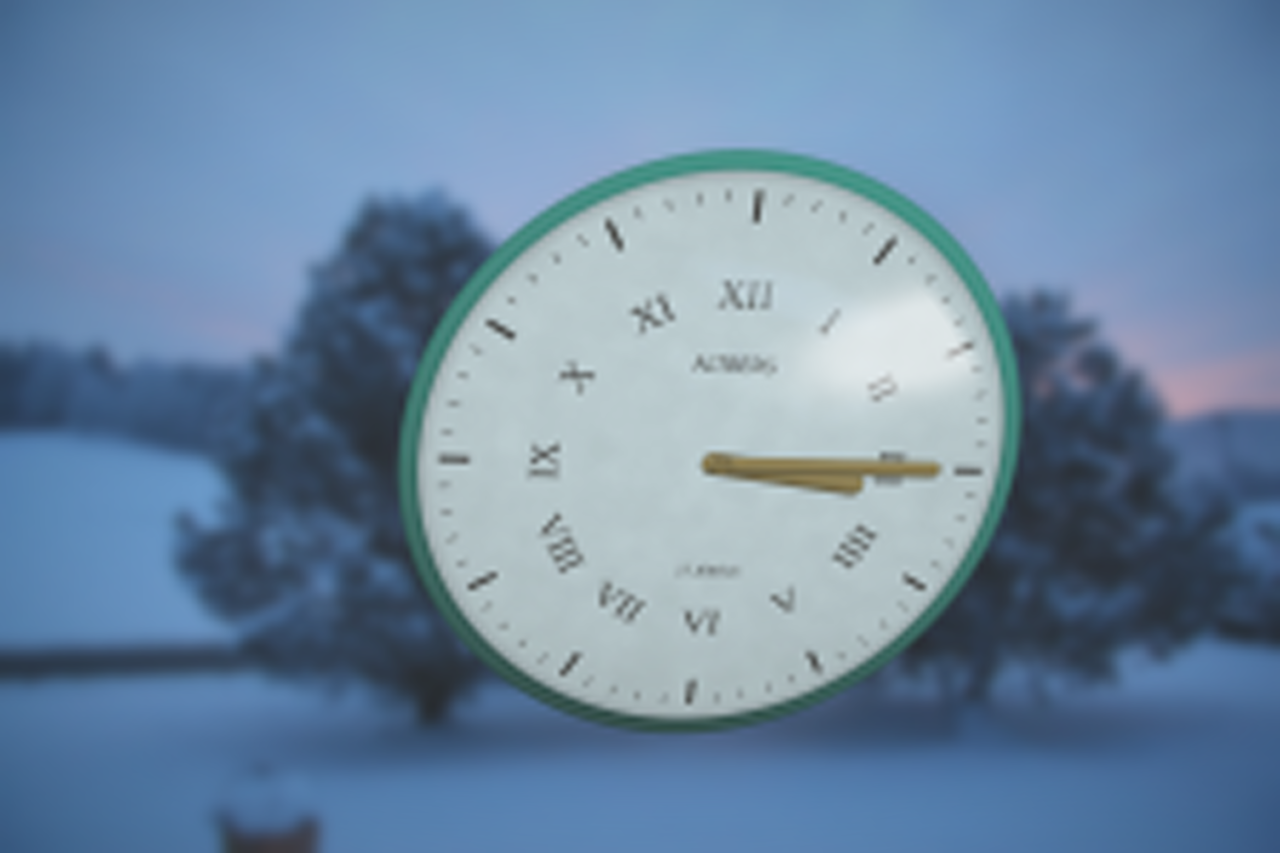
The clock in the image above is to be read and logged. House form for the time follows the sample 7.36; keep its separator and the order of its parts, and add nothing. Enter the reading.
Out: 3.15
